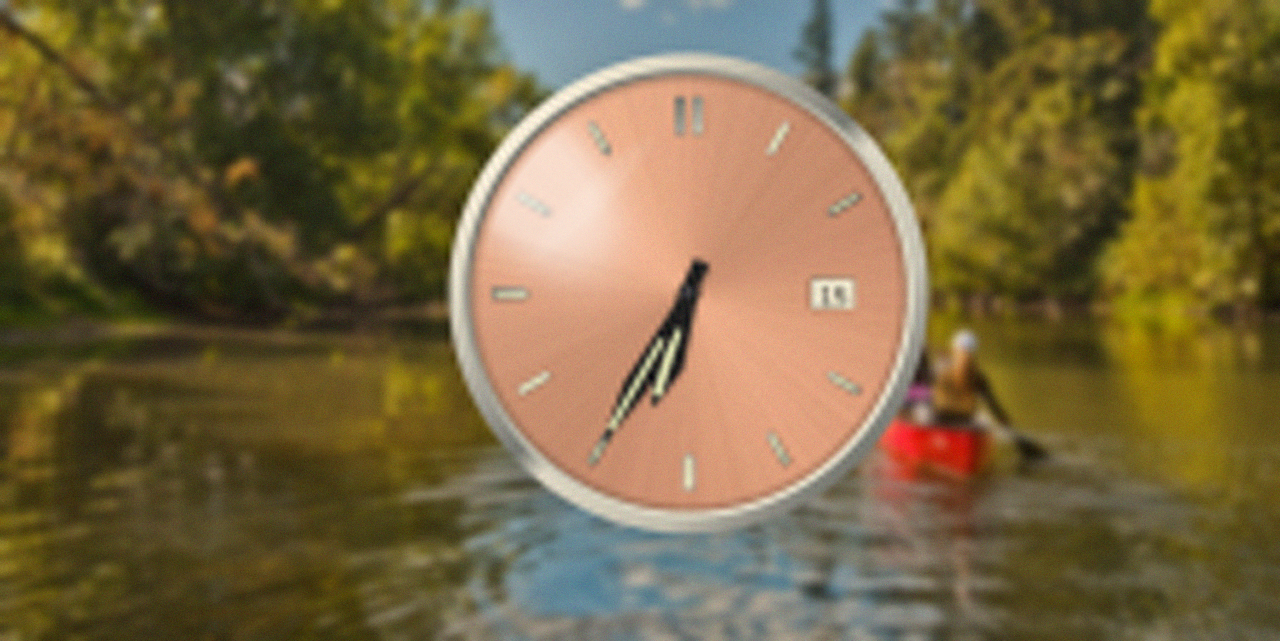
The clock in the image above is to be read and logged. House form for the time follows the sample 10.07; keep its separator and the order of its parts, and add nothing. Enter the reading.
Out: 6.35
